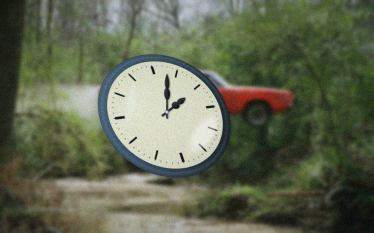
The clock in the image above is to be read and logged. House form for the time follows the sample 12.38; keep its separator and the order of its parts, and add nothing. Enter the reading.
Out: 2.03
